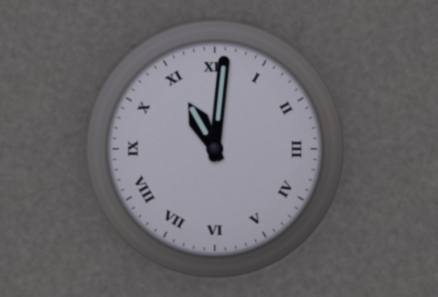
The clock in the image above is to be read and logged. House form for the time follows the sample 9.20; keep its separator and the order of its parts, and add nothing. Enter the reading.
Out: 11.01
